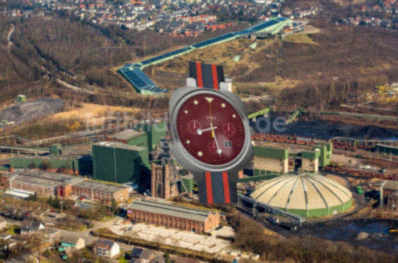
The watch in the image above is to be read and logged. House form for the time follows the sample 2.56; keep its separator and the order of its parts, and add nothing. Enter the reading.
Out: 8.28
